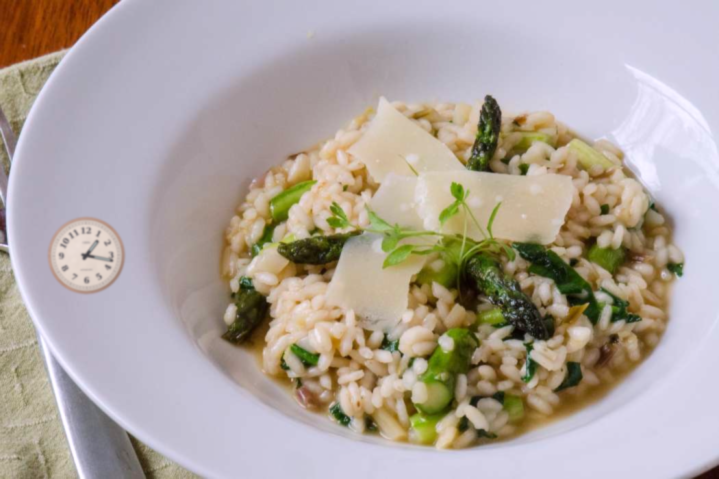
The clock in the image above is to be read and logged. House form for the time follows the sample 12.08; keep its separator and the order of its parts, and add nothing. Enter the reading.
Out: 1.17
